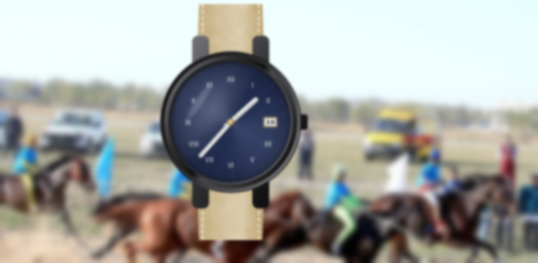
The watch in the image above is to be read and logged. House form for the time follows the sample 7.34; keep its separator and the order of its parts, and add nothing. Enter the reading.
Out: 1.37
